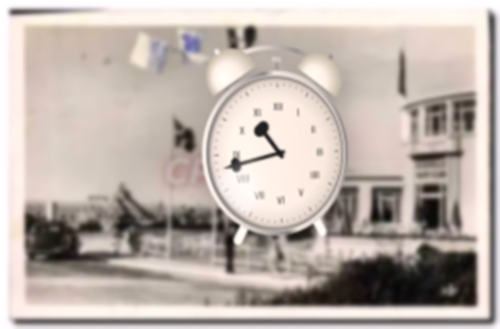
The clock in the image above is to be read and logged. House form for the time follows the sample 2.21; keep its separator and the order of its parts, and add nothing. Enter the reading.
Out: 10.43
